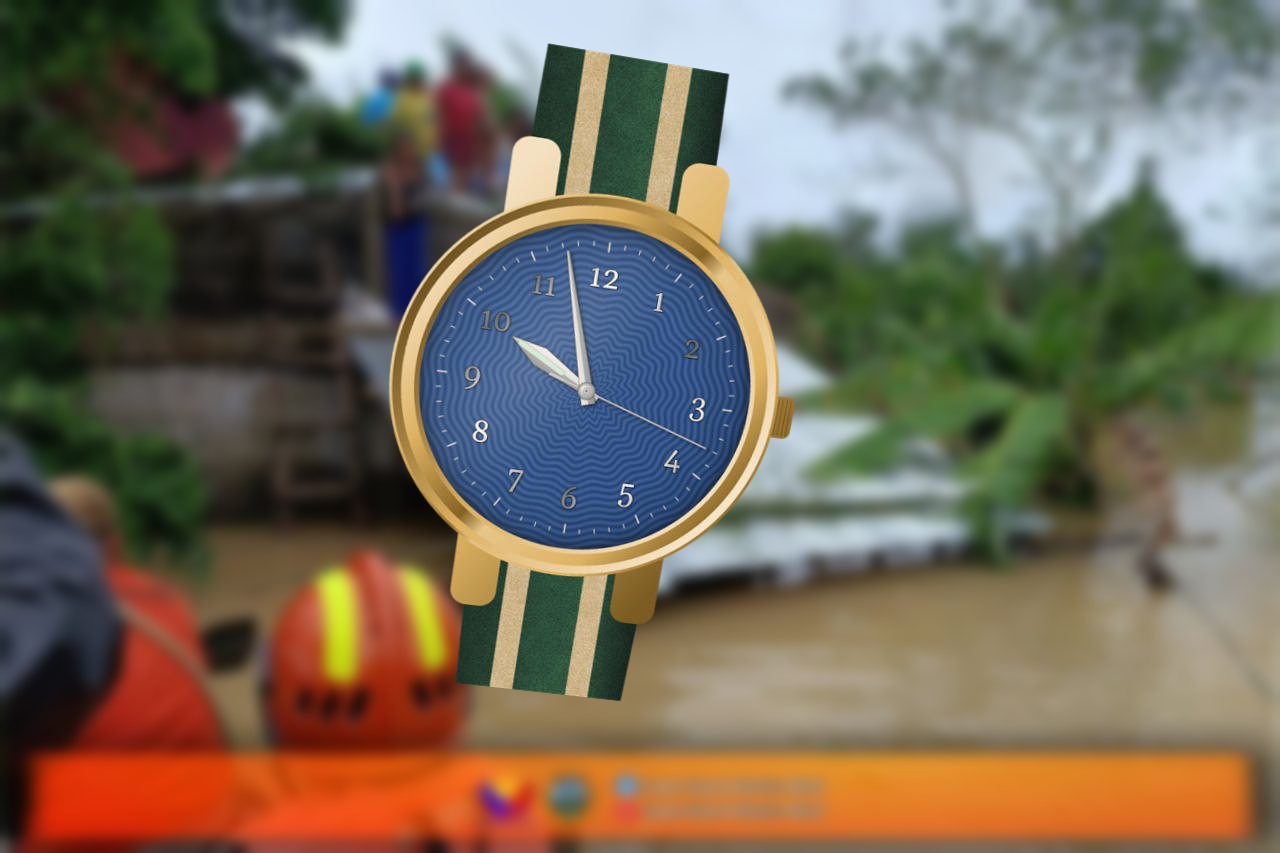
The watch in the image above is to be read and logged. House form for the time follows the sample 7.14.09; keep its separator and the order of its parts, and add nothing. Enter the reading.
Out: 9.57.18
